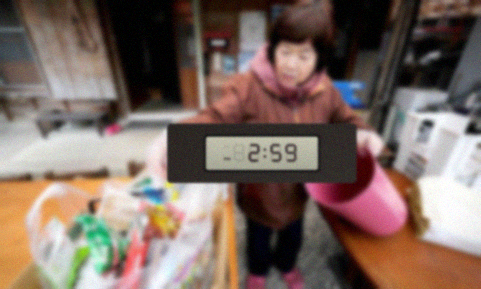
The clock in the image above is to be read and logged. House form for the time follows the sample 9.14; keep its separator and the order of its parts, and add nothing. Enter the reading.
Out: 2.59
